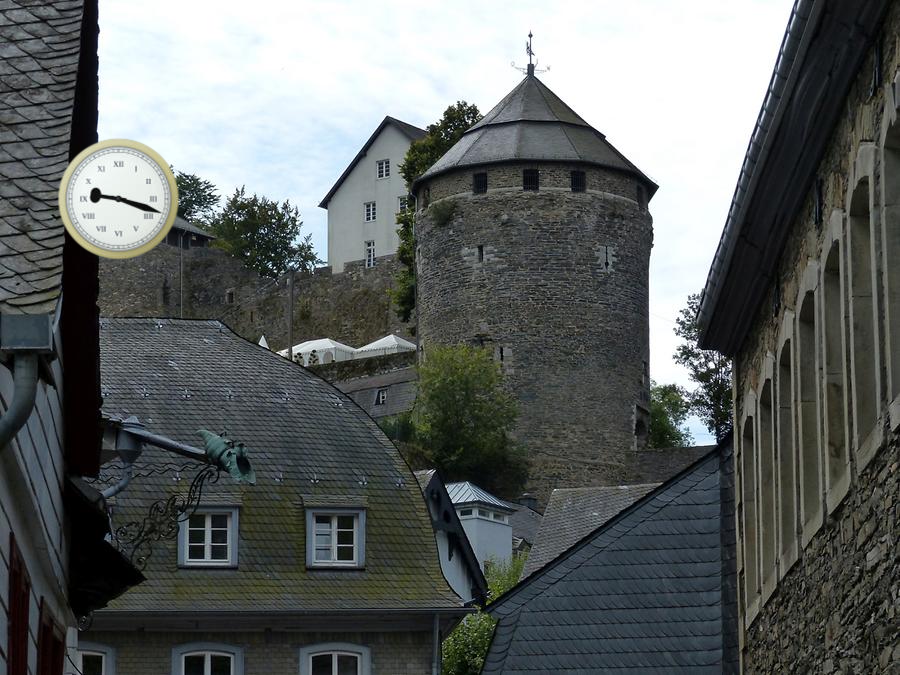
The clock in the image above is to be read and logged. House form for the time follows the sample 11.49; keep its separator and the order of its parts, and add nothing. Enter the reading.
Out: 9.18
